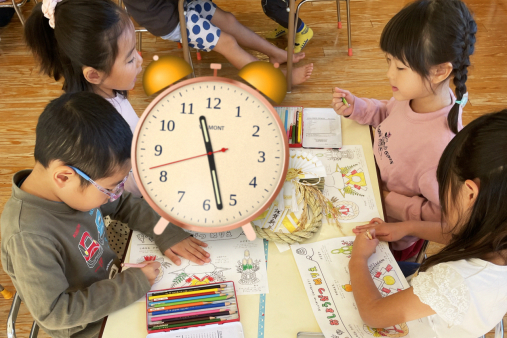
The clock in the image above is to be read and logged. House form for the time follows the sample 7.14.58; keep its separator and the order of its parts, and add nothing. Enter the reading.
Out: 11.27.42
